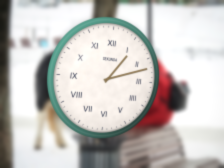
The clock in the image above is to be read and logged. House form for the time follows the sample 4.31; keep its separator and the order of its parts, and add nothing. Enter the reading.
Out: 1.12
